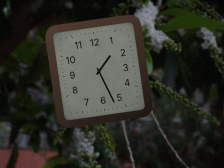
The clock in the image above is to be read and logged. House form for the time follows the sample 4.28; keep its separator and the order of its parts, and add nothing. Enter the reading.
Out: 1.27
